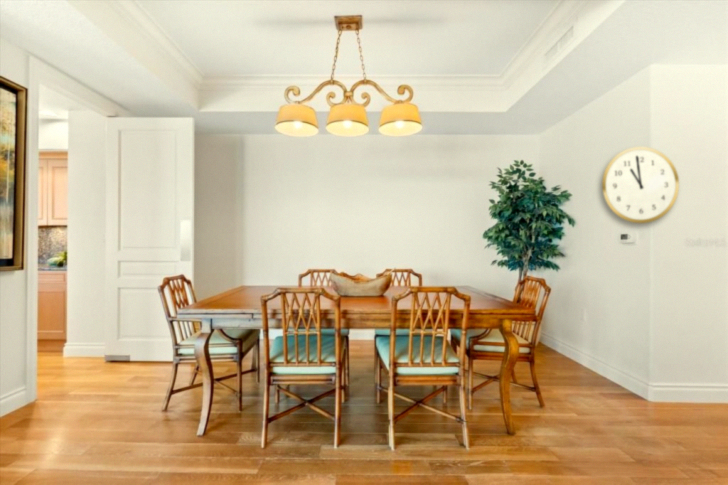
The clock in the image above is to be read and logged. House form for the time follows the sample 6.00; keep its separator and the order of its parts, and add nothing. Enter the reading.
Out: 10.59
